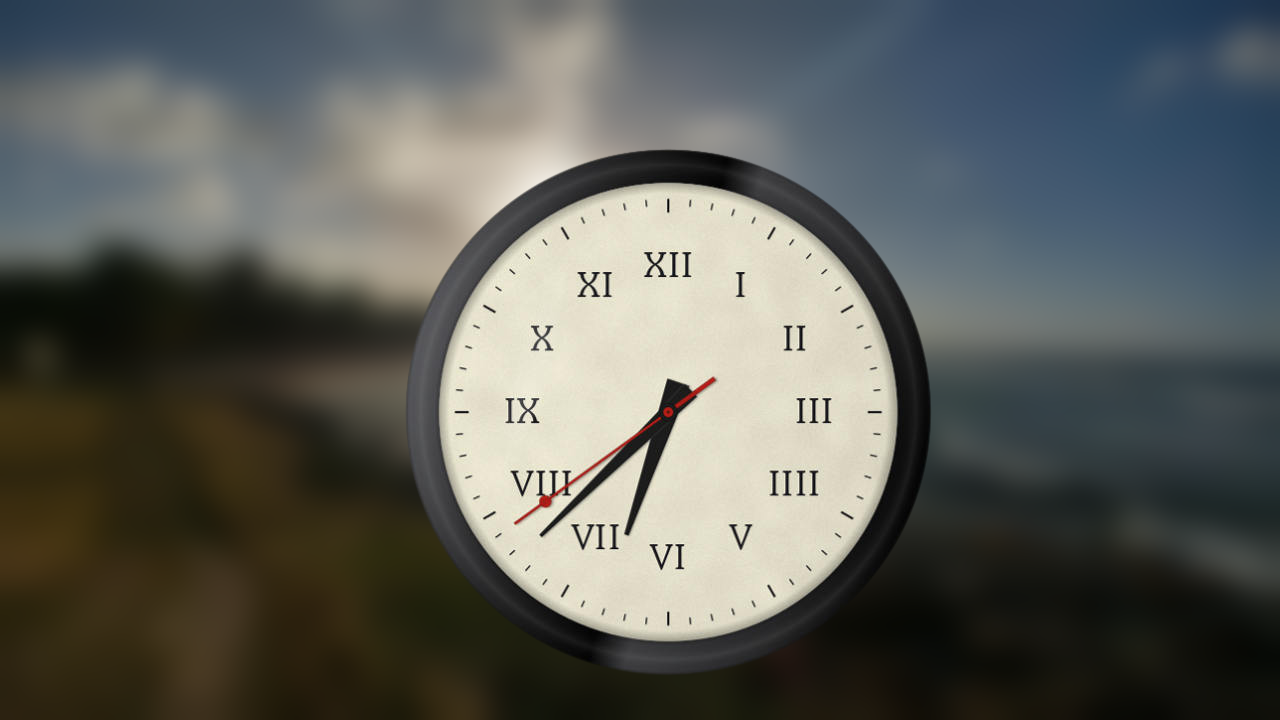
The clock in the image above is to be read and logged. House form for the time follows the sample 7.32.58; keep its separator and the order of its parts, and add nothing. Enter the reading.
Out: 6.37.39
